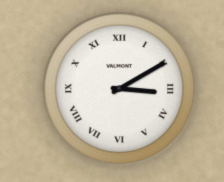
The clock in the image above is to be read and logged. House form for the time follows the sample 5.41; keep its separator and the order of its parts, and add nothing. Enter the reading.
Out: 3.10
